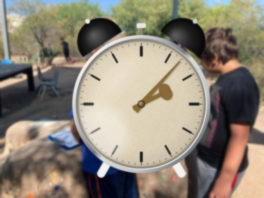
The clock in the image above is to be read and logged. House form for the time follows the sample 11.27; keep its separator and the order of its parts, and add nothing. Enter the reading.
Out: 2.07
